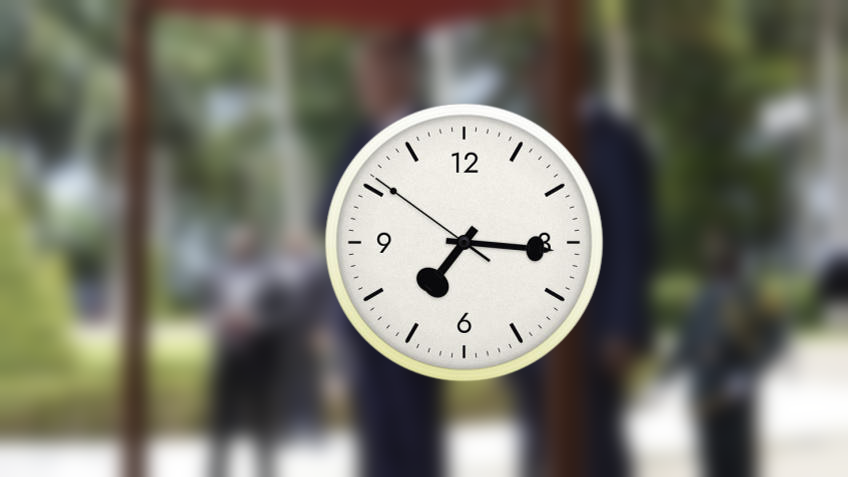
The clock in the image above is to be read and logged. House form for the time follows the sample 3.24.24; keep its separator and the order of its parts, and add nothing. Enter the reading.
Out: 7.15.51
